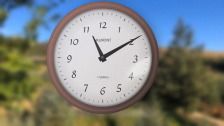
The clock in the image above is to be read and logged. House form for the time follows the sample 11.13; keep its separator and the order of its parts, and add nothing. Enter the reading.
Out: 11.10
